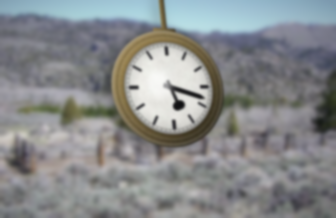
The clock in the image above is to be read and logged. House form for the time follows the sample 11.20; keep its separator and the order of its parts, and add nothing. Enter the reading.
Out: 5.18
